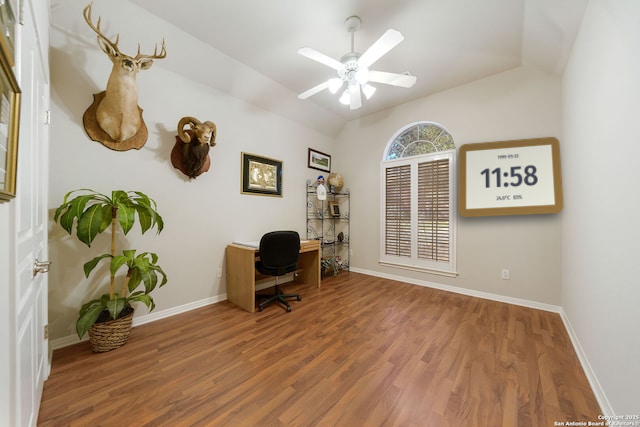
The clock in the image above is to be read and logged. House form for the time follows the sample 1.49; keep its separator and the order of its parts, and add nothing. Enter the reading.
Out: 11.58
